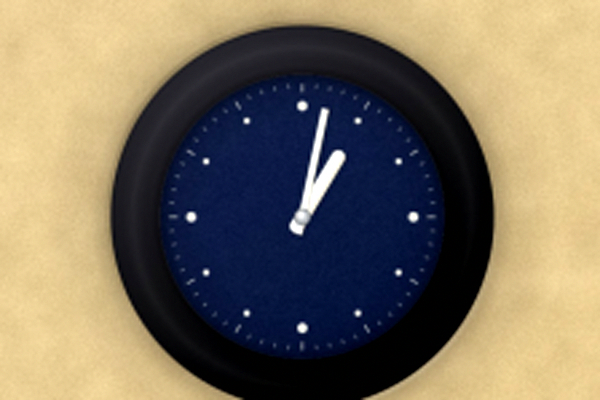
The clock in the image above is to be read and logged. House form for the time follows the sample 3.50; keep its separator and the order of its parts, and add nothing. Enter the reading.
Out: 1.02
